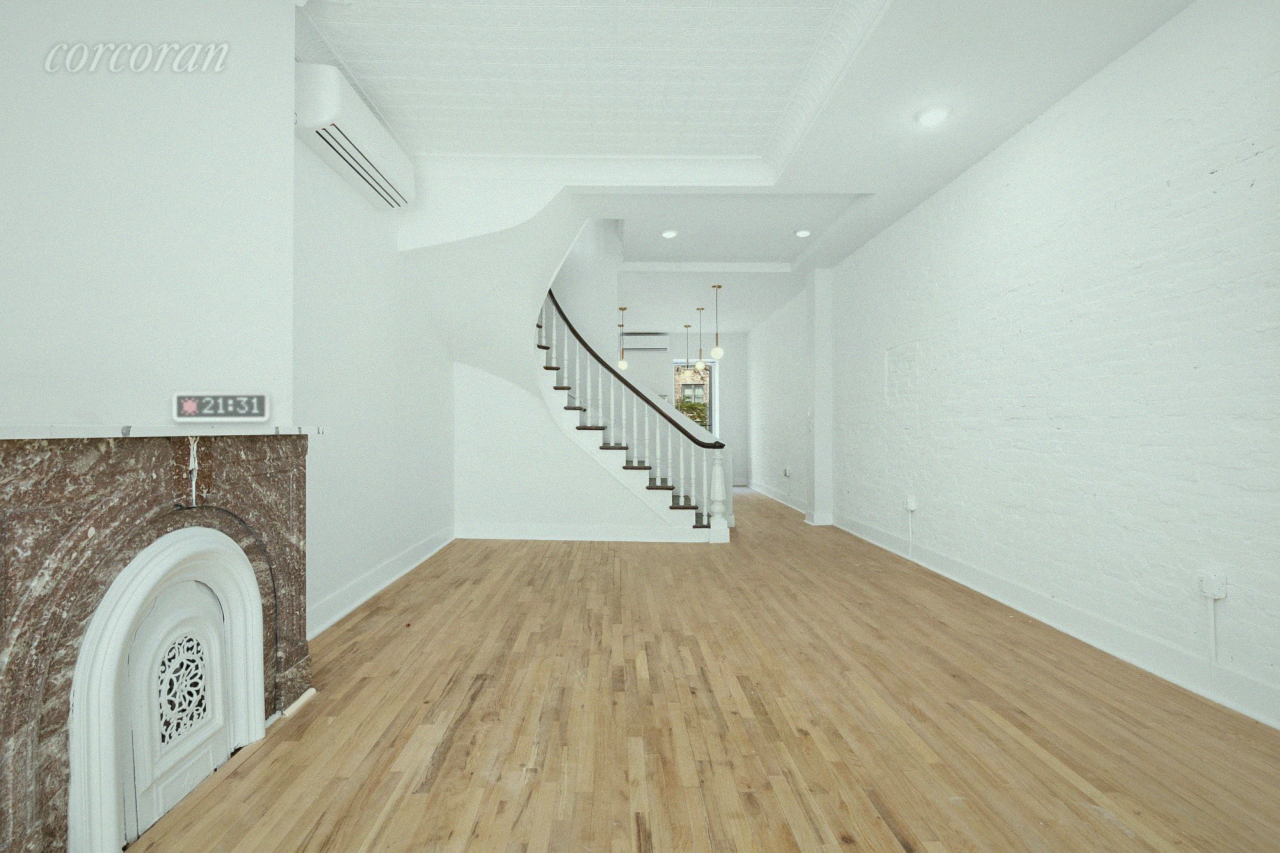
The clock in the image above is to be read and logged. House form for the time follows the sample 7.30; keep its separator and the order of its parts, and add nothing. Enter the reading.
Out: 21.31
